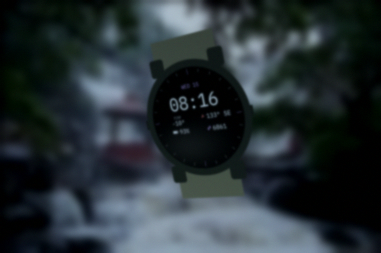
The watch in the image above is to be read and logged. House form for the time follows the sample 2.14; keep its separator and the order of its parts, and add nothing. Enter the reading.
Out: 8.16
